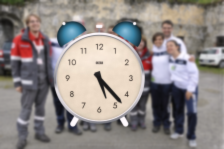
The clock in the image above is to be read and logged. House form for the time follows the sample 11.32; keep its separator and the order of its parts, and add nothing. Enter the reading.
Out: 5.23
